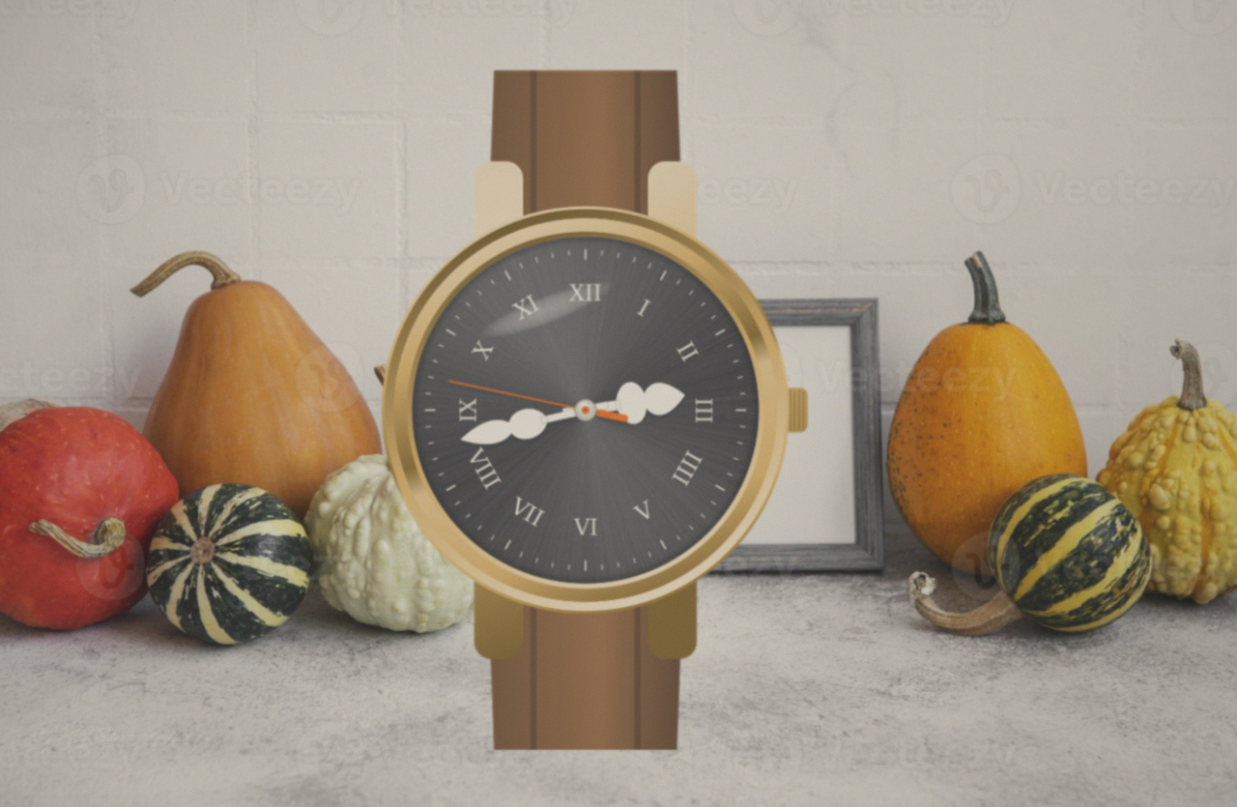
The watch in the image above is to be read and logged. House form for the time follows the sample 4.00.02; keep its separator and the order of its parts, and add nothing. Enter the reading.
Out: 2.42.47
